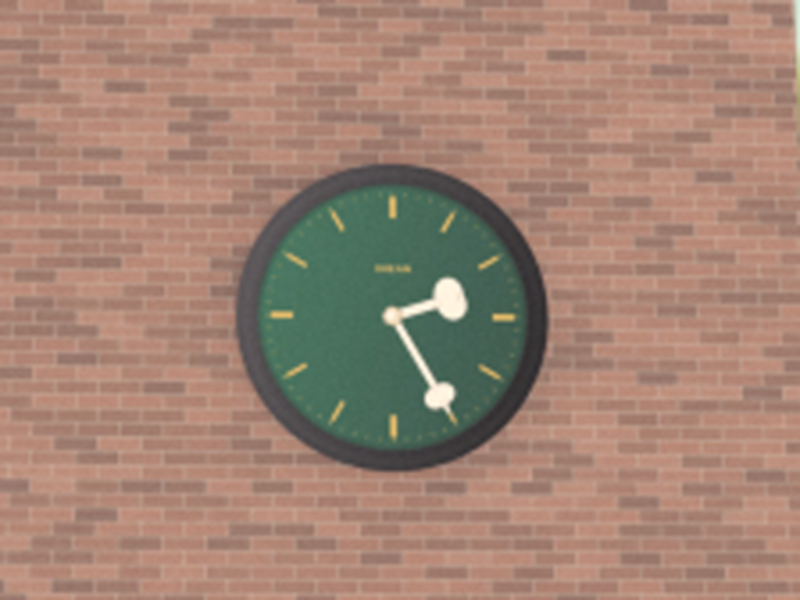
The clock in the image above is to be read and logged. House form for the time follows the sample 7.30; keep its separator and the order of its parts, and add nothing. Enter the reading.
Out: 2.25
